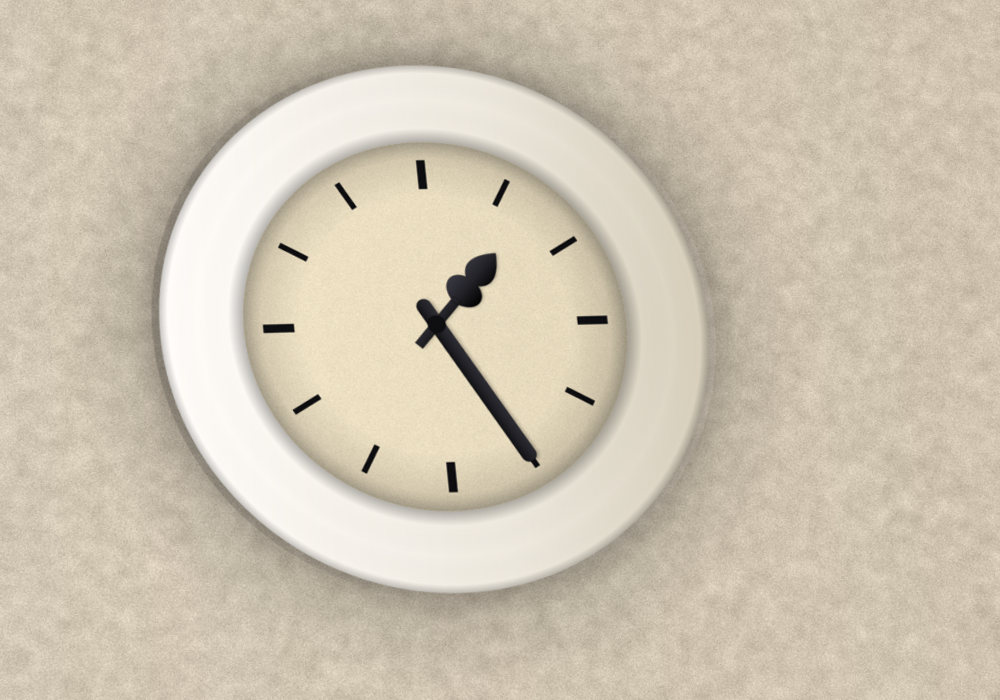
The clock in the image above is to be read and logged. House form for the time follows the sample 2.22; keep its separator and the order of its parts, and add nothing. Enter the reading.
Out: 1.25
